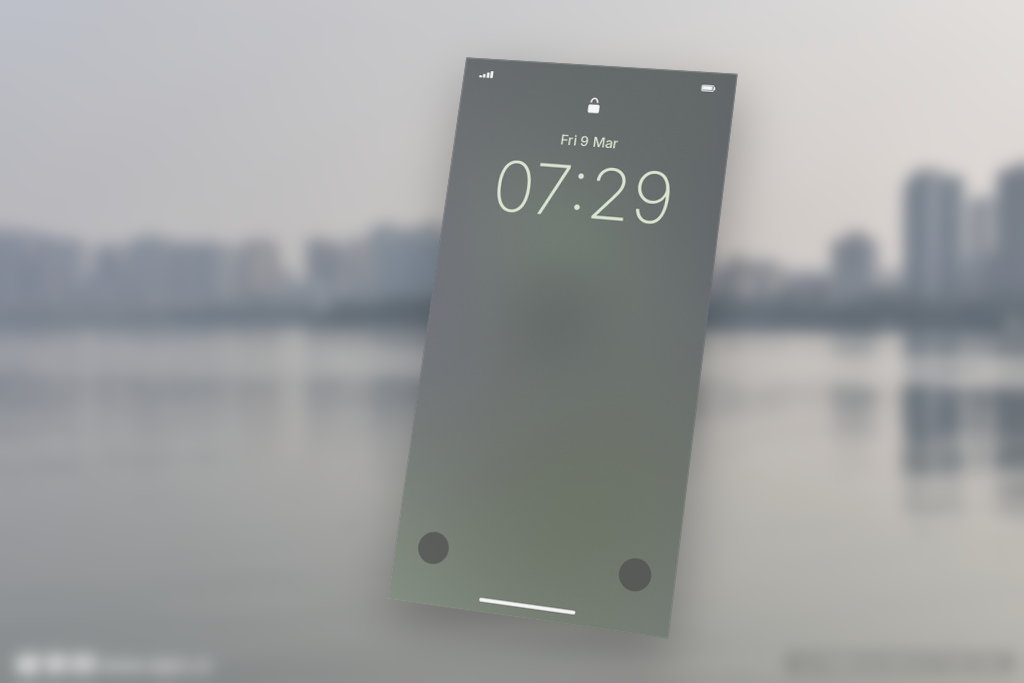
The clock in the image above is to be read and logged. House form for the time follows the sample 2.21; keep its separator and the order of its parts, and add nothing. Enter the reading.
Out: 7.29
